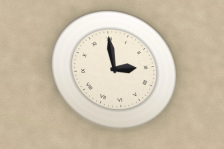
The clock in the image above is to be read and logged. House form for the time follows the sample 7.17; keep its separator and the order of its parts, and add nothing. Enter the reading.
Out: 3.00
